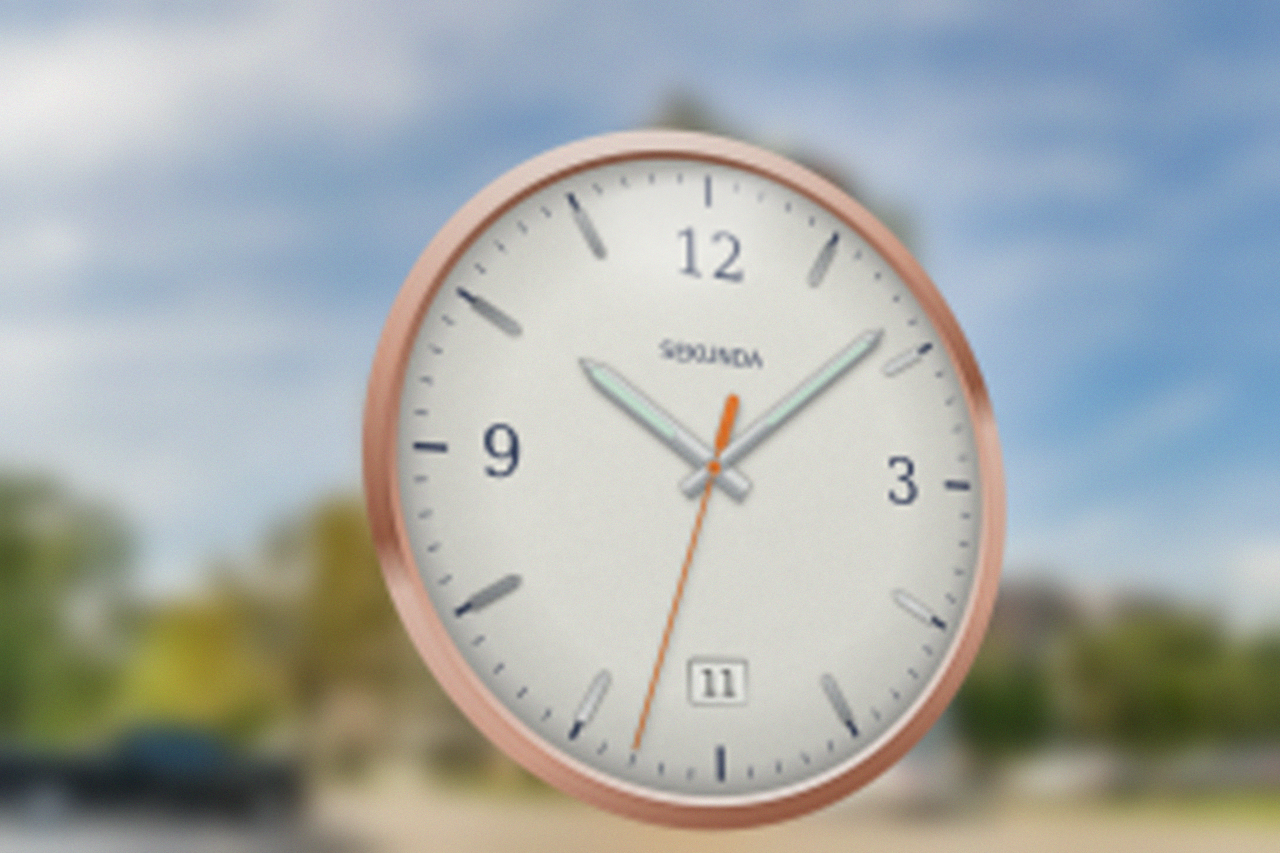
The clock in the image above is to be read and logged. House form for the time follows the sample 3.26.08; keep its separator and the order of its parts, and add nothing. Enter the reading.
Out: 10.08.33
